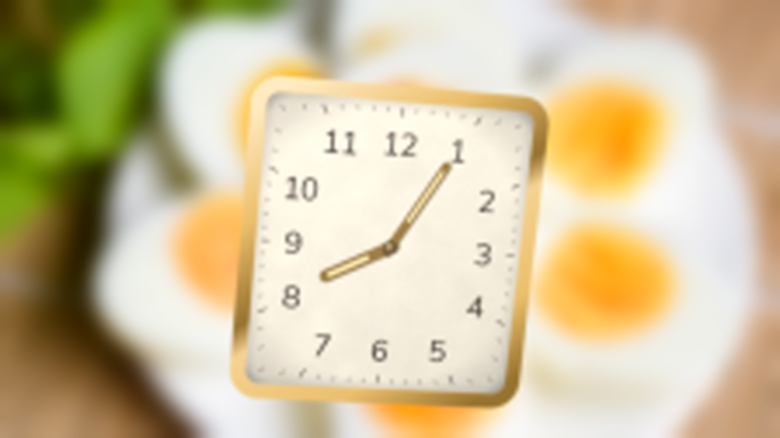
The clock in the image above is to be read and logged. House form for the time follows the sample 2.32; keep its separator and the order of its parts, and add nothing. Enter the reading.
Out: 8.05
